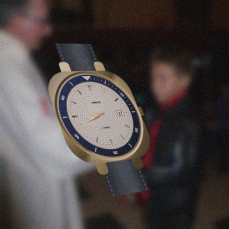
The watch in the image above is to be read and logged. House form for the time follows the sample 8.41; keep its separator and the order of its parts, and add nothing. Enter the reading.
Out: 8.42
